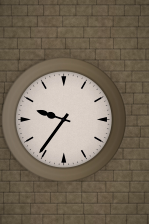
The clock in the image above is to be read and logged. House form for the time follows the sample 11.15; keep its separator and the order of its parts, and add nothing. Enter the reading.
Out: 9.36
